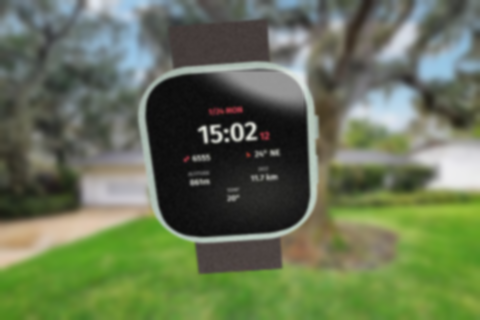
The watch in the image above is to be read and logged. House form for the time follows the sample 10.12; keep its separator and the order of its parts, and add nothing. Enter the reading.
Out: 15.02
